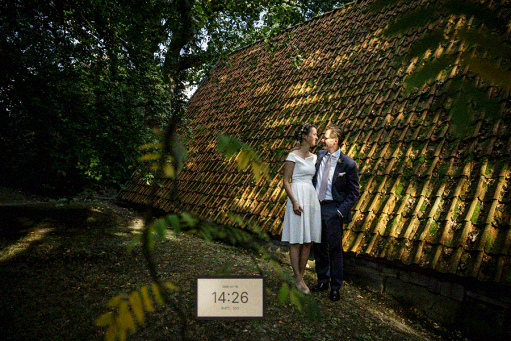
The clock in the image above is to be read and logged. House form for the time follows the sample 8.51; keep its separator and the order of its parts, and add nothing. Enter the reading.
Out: 14.26
